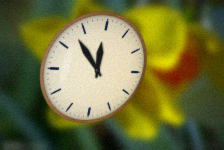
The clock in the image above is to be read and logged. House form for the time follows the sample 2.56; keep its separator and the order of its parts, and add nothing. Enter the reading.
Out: 11.53
